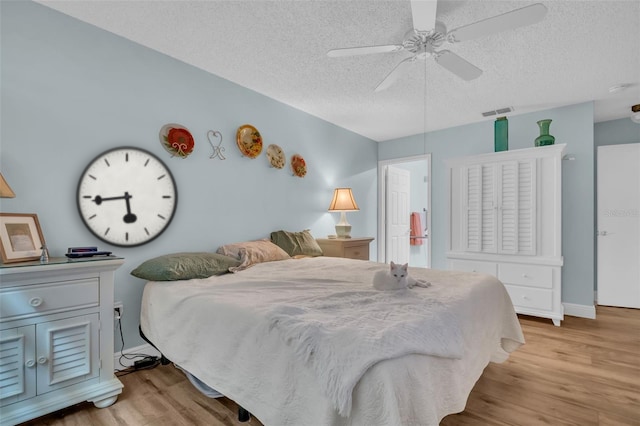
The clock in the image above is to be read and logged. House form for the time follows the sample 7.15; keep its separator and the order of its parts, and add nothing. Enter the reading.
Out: 5.44
